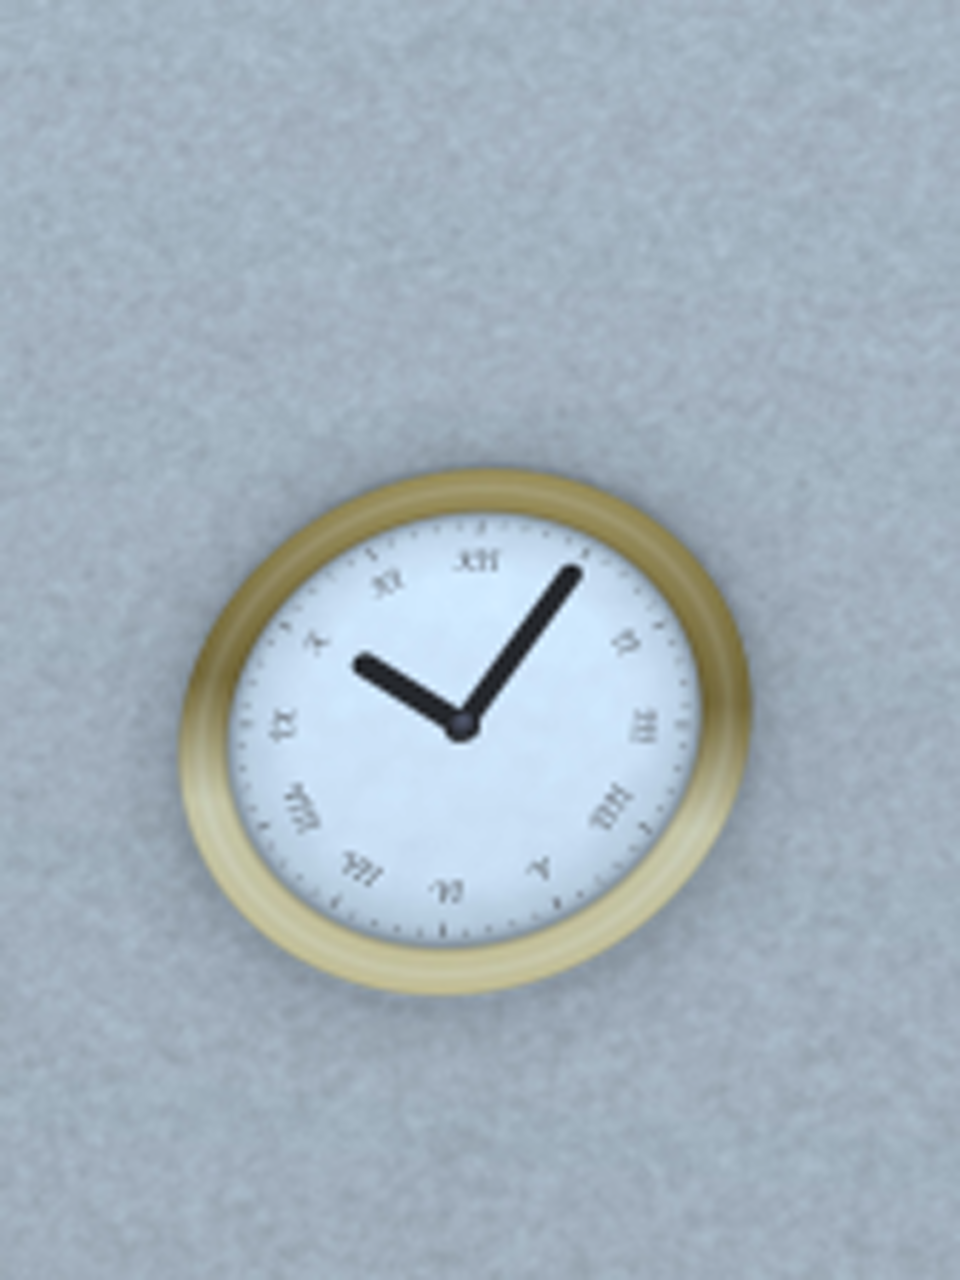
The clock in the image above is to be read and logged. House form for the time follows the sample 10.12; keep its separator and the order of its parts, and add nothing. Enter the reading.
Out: 10.05
